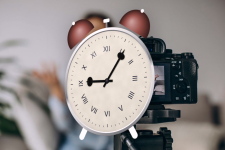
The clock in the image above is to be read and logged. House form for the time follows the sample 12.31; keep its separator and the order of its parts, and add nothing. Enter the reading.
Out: 9.06
